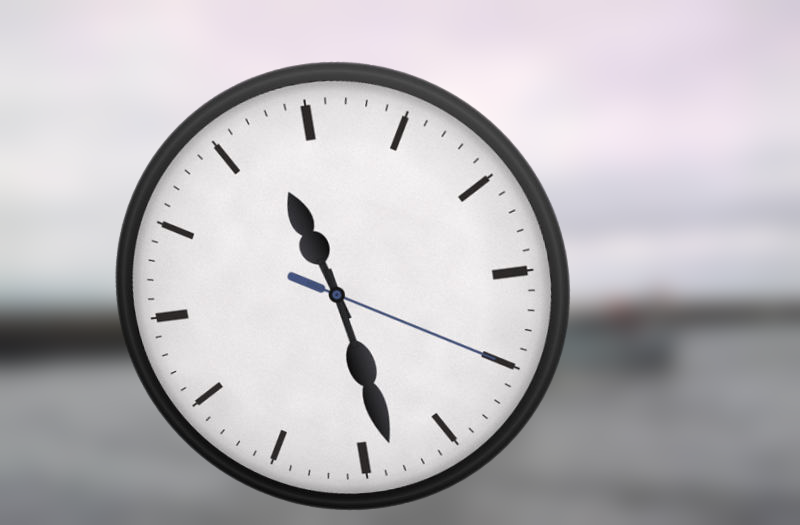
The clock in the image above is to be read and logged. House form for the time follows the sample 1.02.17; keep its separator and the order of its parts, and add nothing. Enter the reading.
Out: 11.28.20
